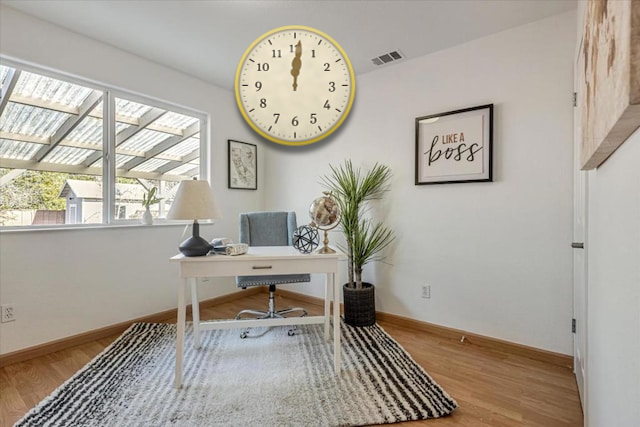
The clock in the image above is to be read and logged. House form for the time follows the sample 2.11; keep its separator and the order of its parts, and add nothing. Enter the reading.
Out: 12.01
